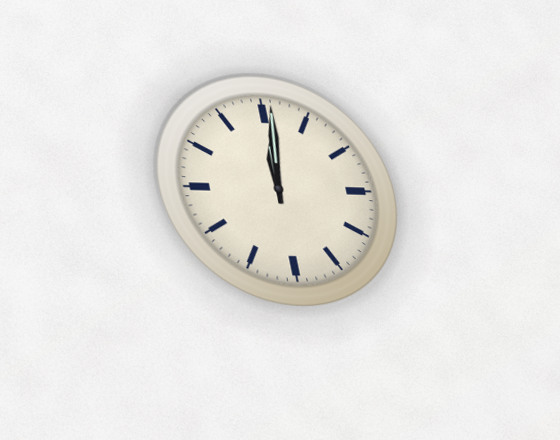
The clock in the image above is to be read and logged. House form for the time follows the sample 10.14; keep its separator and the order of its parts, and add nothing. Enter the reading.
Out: 12.01
